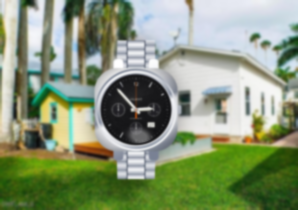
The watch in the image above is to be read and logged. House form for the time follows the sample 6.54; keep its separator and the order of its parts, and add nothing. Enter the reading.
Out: 2.53
